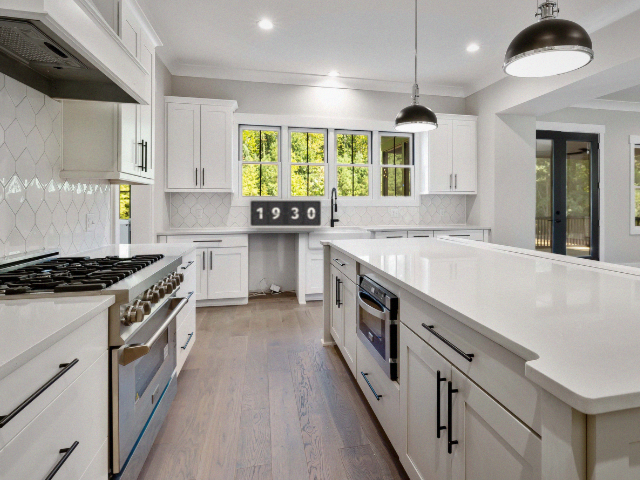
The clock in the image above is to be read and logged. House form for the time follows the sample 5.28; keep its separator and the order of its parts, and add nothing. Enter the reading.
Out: 19.30
